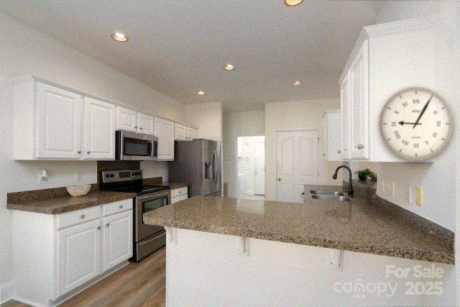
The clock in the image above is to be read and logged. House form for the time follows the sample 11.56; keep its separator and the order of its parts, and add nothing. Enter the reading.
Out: 9.05
